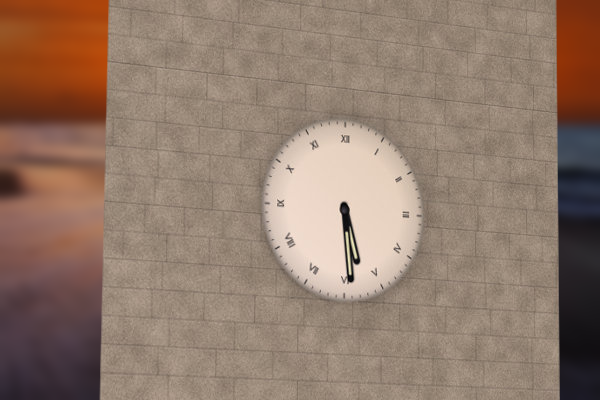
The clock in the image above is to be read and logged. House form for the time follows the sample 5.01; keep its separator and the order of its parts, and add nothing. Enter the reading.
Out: 5.29
